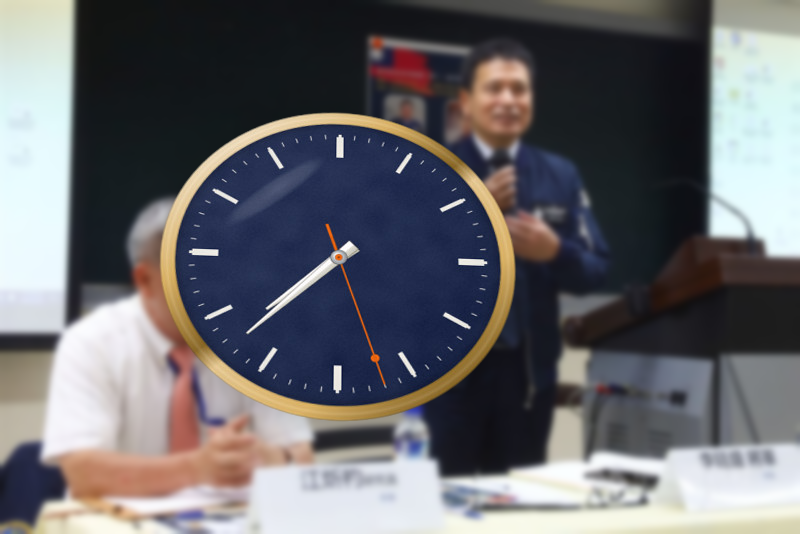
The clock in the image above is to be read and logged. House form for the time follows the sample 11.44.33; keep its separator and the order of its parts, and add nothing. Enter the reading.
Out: 7.37.27
